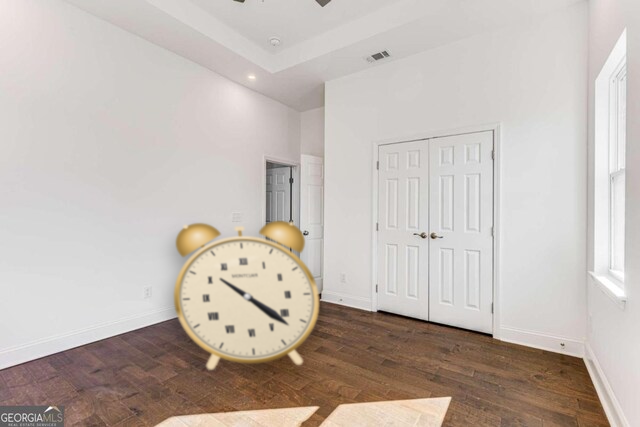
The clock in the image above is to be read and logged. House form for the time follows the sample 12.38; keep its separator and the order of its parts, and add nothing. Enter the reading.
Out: 10.22
